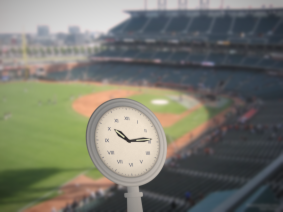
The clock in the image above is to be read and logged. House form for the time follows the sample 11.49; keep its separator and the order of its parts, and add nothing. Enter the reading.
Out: 10.14
